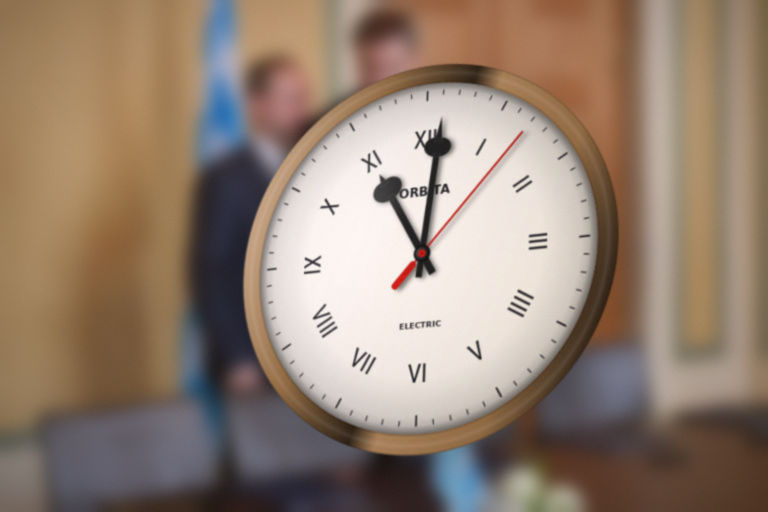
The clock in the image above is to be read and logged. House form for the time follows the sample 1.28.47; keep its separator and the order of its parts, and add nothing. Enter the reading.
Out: 11.01.07
